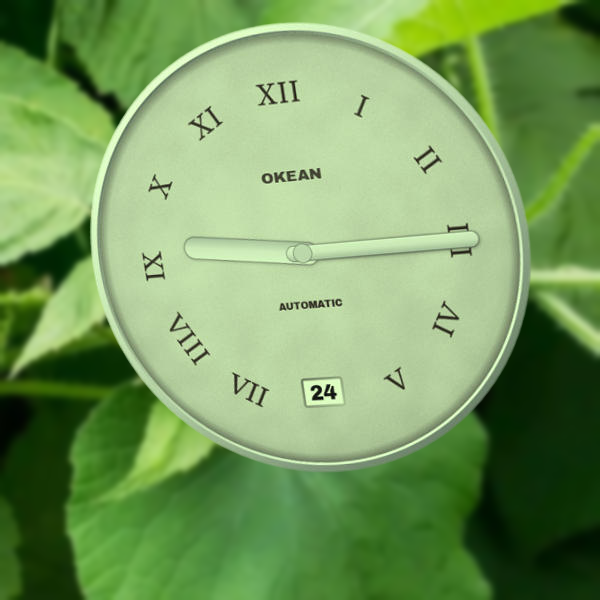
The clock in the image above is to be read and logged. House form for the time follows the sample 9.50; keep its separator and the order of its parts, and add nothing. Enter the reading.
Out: 9.15
